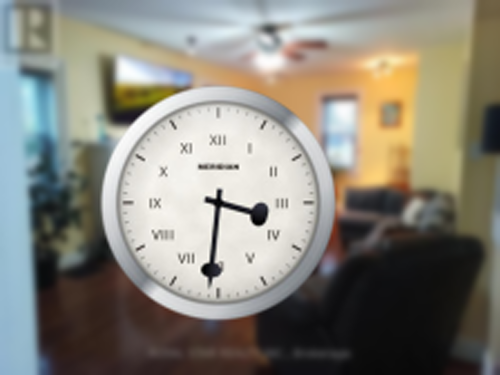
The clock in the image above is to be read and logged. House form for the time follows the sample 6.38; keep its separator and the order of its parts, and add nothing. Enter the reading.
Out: 3.31
